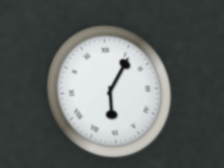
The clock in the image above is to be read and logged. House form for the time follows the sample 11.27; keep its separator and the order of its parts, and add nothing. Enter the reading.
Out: 6.06
